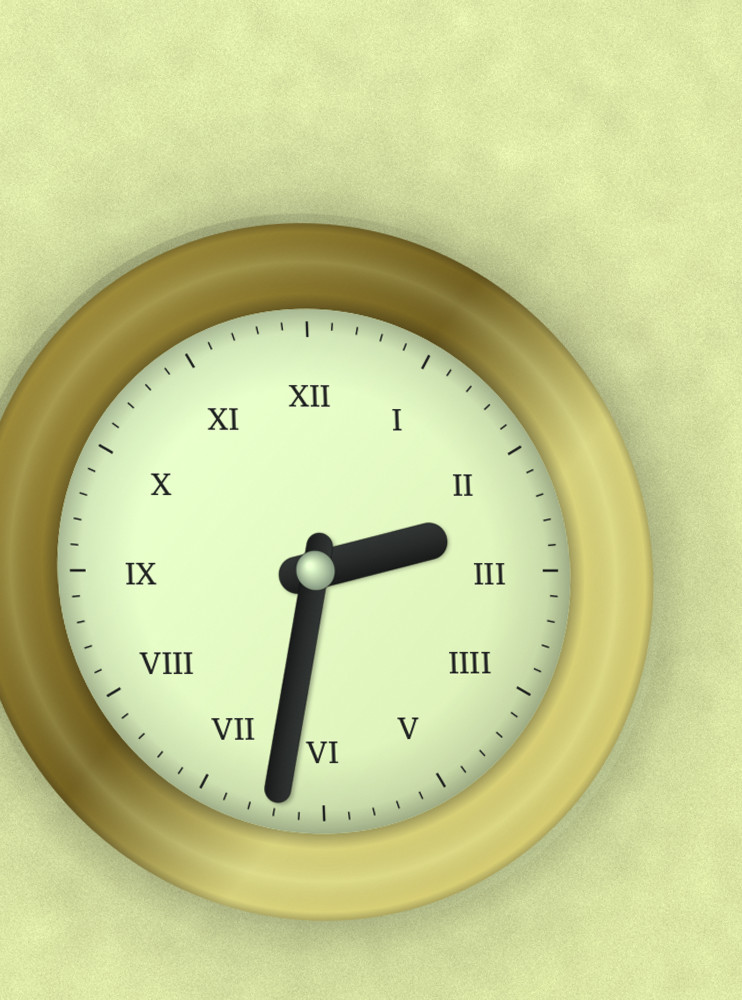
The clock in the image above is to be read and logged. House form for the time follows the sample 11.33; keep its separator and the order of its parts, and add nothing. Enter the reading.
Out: 2.32
